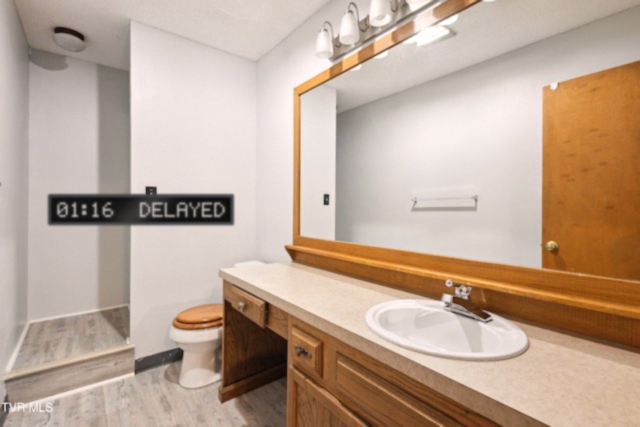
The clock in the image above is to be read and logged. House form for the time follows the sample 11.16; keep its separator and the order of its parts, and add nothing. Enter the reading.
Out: 1.16
